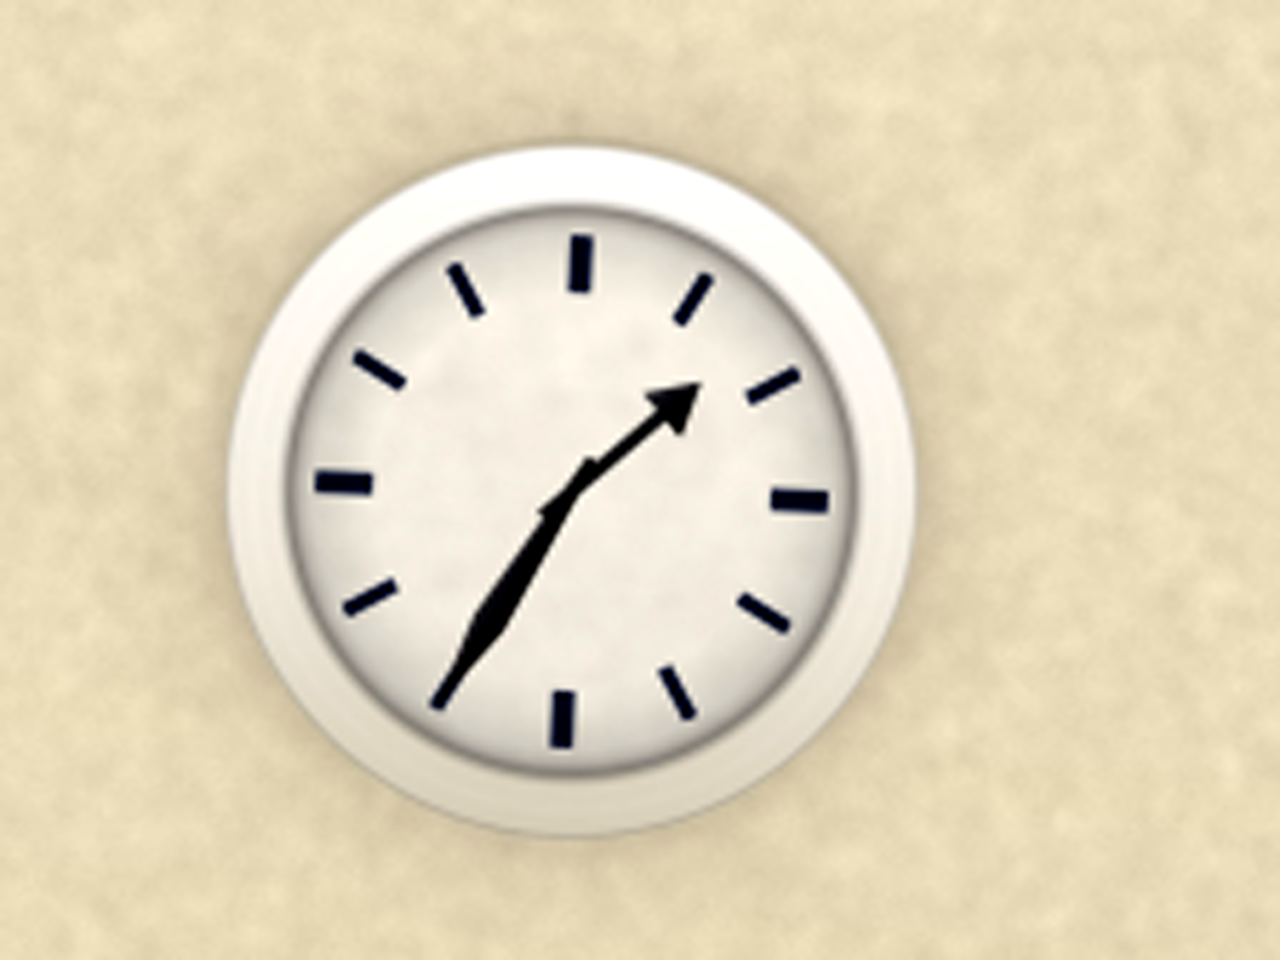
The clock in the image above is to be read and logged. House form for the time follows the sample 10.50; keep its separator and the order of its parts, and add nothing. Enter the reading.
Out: 1.35
